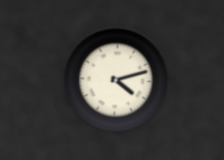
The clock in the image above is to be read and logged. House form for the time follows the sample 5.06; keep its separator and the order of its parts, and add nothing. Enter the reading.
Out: 4.12
